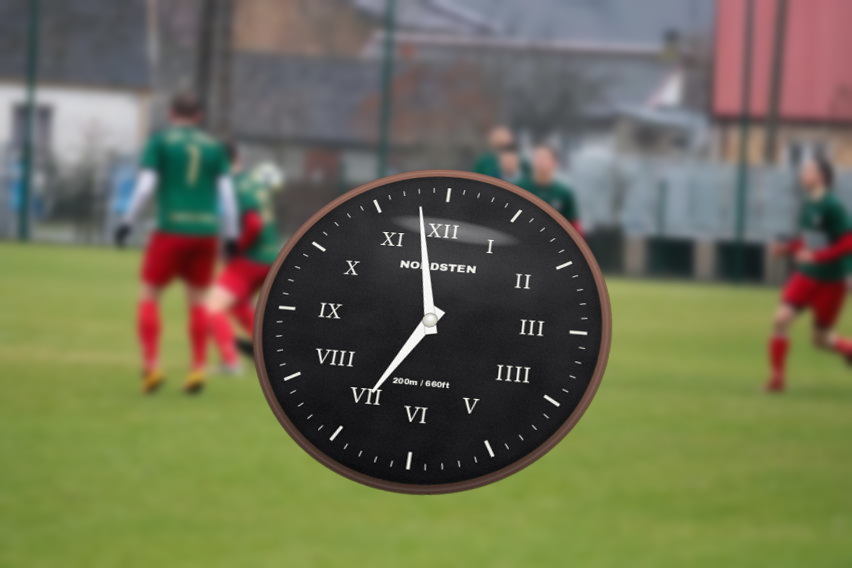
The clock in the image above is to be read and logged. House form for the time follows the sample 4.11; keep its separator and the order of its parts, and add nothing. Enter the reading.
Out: 6.58
